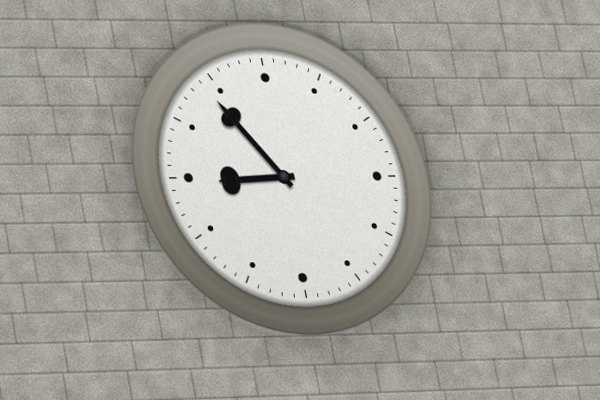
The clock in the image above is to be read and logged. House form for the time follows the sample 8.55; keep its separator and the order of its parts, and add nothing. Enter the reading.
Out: 8.54
